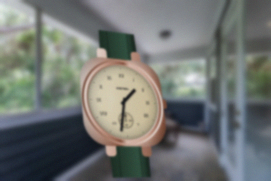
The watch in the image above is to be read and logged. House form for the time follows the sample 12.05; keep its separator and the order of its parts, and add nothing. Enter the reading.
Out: 1.32
